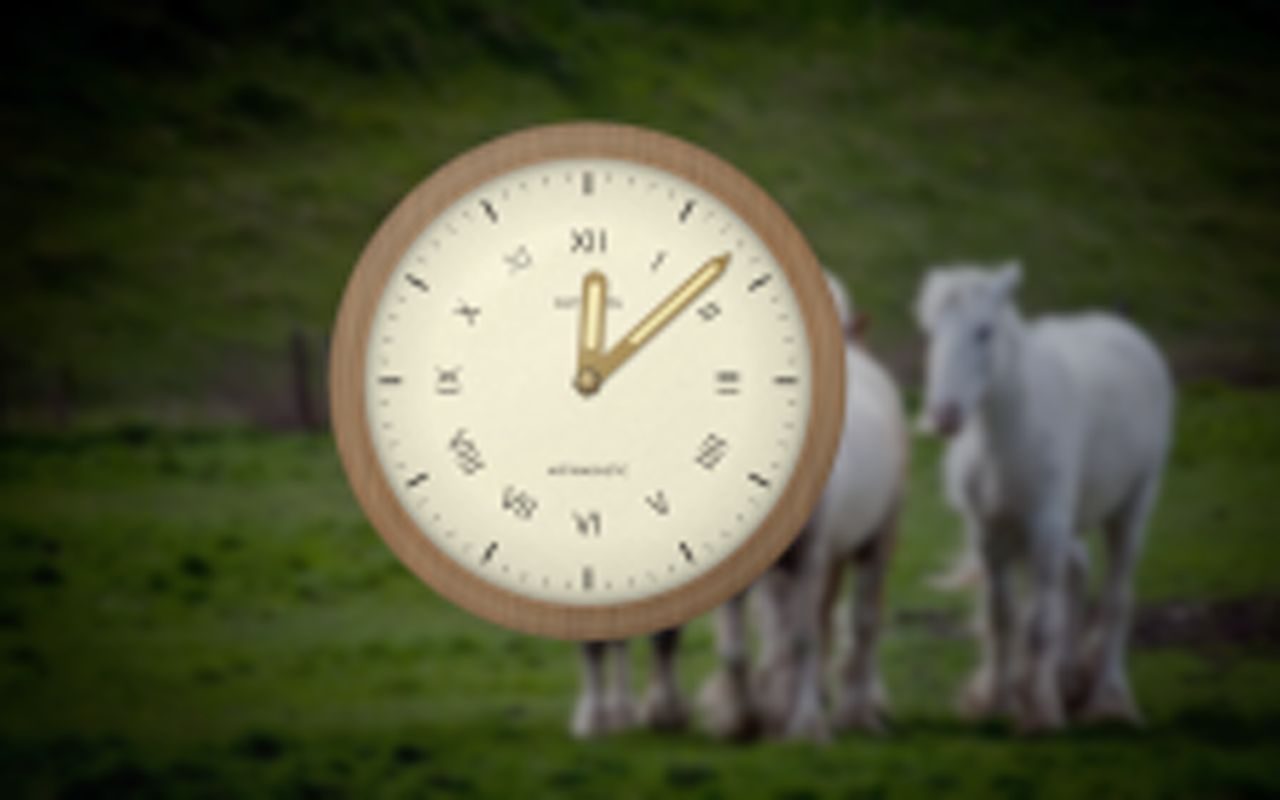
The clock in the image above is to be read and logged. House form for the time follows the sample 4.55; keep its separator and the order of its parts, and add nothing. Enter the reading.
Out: 12.08
